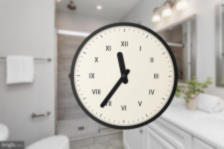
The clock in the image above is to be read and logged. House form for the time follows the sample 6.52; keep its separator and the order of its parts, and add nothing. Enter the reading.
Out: 11.36
